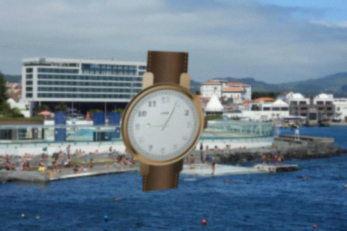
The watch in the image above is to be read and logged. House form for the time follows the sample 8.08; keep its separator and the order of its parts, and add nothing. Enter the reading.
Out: 9.04
